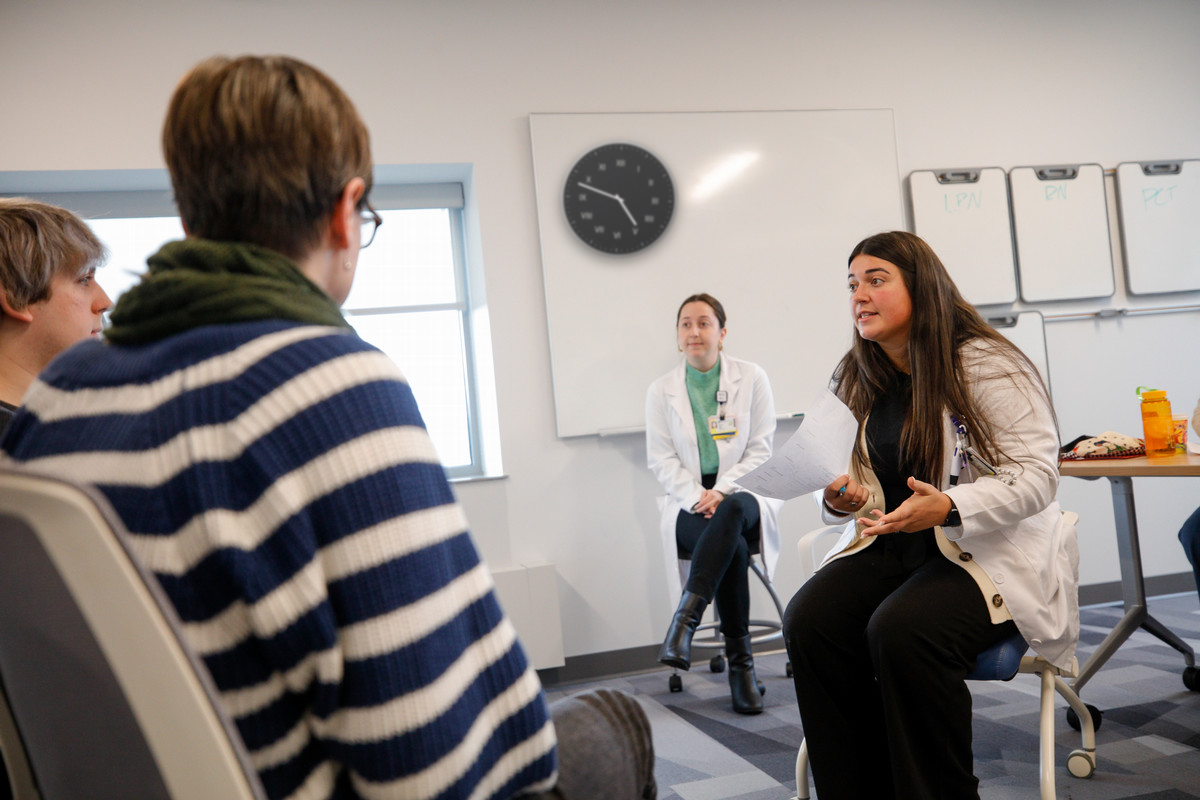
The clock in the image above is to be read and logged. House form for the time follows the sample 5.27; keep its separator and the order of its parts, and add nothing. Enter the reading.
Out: 4.48
